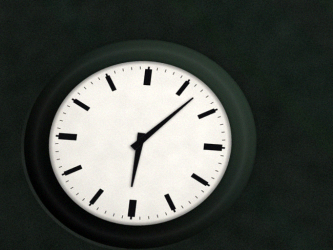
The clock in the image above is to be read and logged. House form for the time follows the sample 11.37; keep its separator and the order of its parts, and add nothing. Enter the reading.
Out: 6.07
